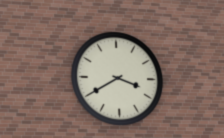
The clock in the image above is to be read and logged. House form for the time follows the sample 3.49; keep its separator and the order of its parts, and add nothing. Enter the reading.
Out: 3.40
